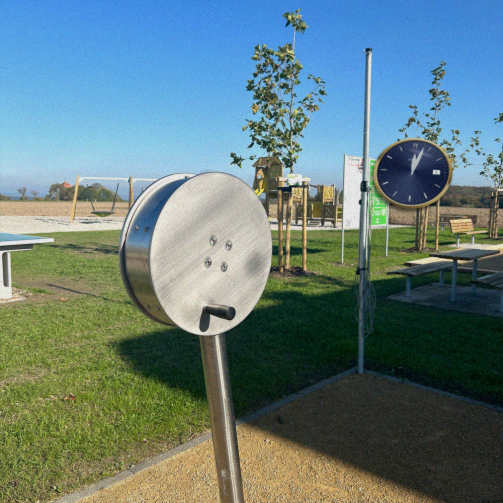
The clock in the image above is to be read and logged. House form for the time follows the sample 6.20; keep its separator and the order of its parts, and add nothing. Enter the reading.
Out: 12.03
